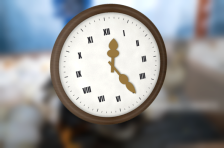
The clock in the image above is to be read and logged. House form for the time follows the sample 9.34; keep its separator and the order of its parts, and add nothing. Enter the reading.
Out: 12.25
